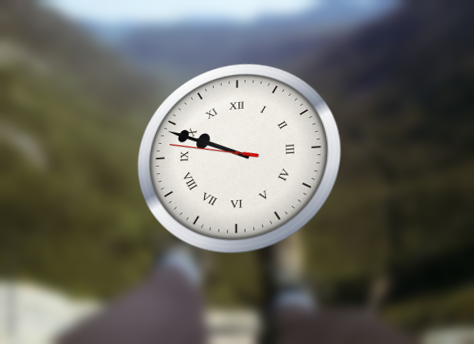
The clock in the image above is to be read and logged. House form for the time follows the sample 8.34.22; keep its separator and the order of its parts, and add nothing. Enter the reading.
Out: 9.48.47
